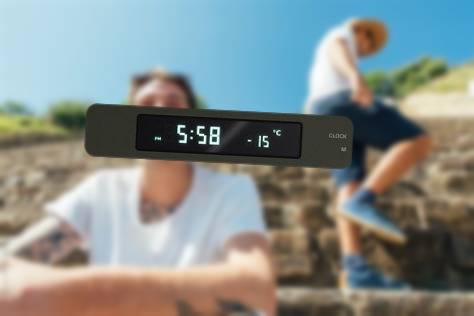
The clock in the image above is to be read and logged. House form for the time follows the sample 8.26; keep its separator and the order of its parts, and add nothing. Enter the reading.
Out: 5.58
